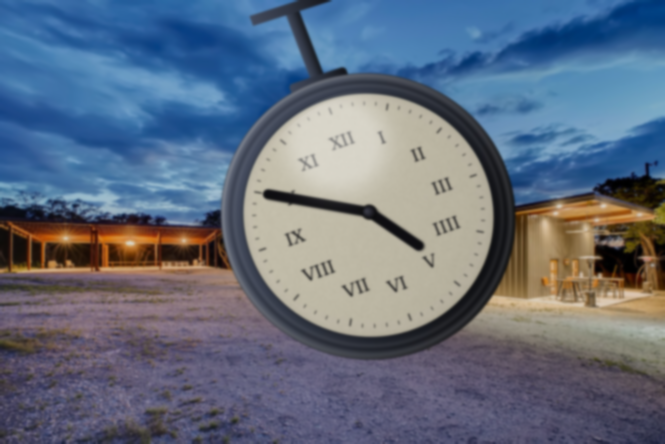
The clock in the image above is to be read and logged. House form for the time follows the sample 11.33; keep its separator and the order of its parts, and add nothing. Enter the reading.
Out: 4.50
